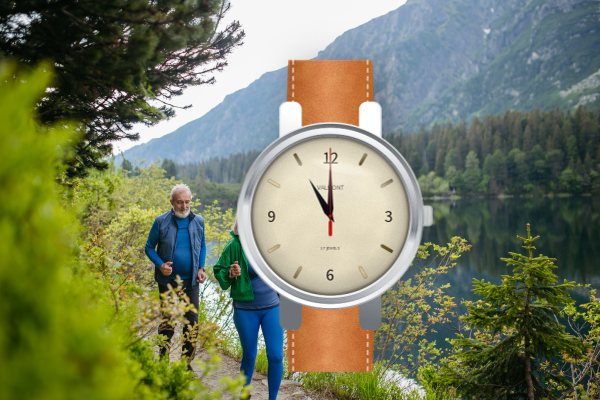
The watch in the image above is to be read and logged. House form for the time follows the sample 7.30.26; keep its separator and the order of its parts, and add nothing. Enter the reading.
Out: 11.00.00
